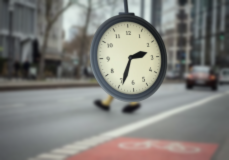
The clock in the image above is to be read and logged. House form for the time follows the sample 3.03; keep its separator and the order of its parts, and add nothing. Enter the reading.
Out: 2.34
